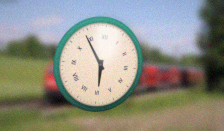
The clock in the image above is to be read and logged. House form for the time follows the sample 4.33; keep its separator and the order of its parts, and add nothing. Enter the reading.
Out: 5.54
